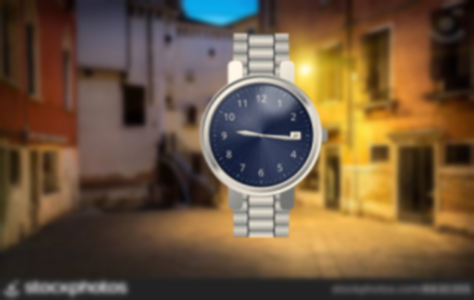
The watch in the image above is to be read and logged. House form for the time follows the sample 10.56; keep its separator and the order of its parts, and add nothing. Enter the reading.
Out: 9.16
